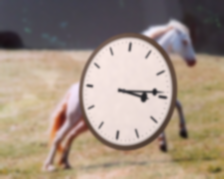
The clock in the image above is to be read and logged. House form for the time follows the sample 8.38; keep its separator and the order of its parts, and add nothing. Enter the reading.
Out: 3.14
